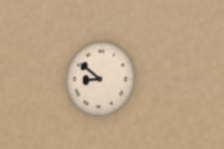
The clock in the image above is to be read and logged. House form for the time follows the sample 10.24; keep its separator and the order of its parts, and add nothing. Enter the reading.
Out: 8.51
